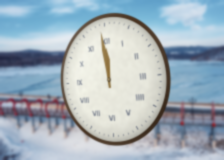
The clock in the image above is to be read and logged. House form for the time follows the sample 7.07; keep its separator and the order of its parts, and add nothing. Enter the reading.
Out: 11.59
